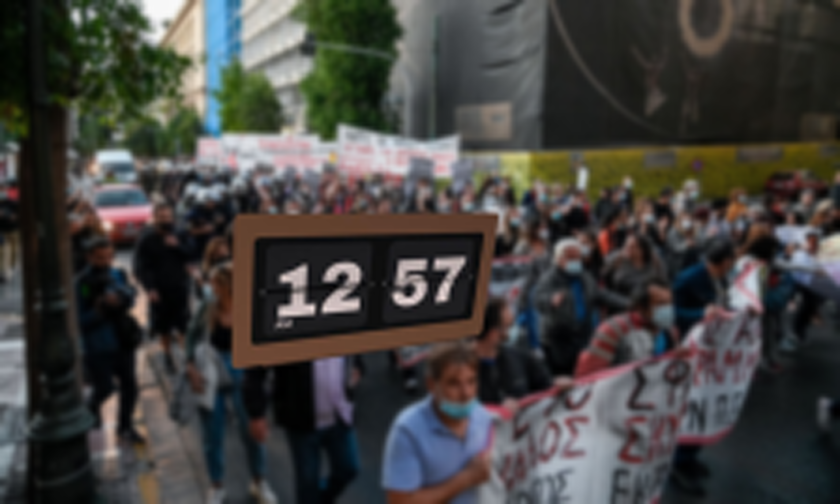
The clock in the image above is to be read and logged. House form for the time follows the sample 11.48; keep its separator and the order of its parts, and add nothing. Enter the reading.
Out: 12.57
